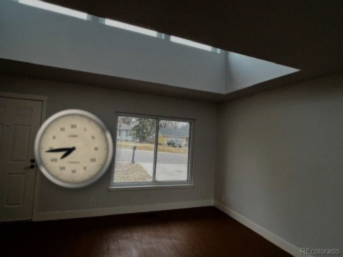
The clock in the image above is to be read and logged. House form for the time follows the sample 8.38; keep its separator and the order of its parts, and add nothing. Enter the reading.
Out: 7.44
